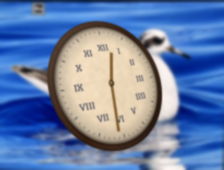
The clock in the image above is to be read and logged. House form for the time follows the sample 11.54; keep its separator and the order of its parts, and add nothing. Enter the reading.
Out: 12.31
